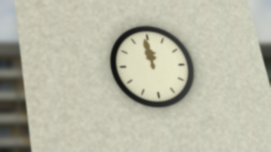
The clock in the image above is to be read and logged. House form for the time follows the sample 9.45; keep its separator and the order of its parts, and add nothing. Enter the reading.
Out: 11.59
